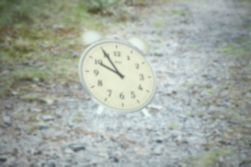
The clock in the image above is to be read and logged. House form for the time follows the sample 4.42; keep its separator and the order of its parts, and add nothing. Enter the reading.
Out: 9.55
